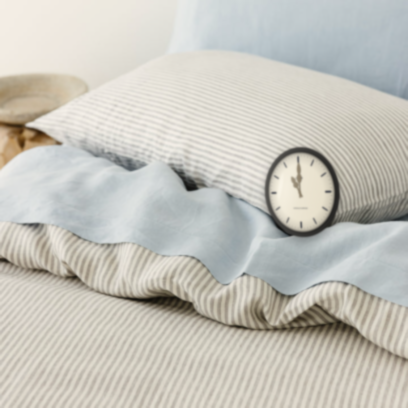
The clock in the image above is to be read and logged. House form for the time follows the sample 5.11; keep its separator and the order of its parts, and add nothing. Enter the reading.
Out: 11.00
